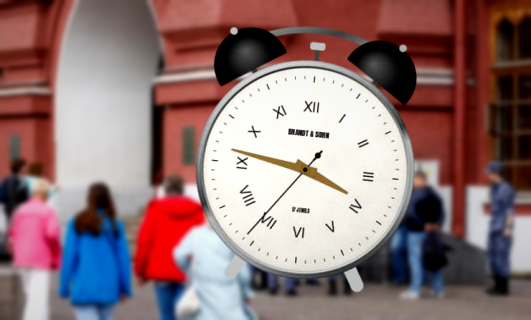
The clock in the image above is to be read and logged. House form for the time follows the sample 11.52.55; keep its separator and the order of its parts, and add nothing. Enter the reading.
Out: 3.46.36
